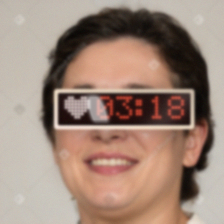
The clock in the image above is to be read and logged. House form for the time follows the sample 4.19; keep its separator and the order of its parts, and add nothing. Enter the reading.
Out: 3.18
